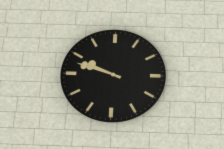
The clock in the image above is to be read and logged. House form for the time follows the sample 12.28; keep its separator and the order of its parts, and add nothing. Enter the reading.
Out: 9.48
